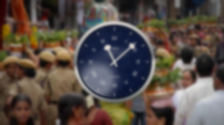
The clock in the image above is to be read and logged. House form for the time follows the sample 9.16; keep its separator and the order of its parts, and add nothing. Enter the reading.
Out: 11.08
